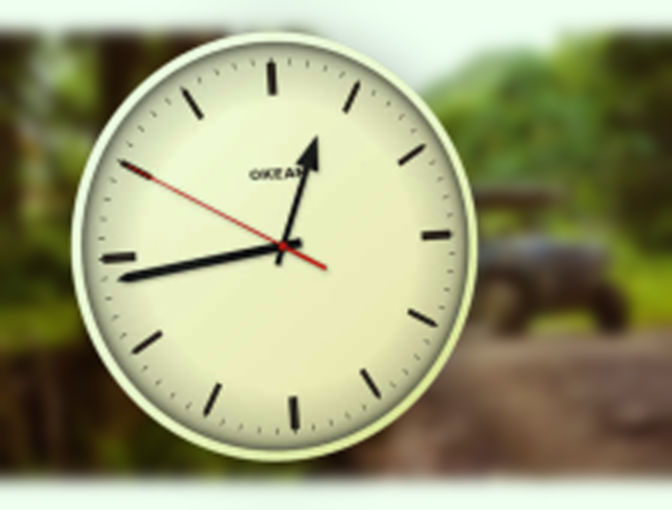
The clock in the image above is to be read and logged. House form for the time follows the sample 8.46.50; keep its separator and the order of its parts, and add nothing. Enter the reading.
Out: 12.43.50
